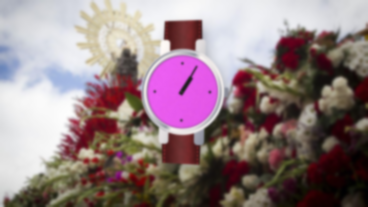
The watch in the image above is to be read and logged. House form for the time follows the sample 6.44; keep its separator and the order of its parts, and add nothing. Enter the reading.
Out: 1.05
